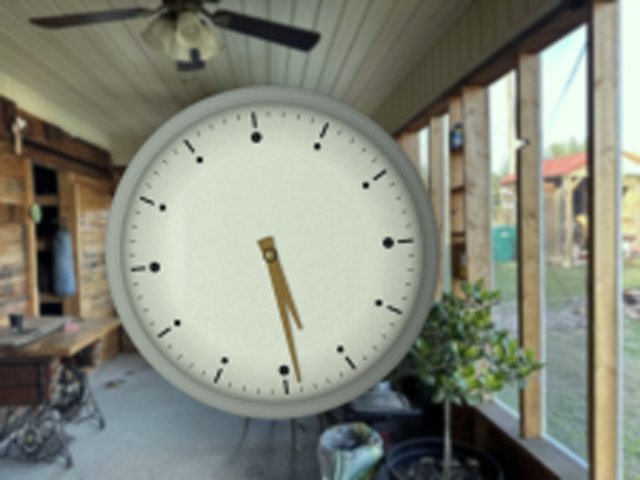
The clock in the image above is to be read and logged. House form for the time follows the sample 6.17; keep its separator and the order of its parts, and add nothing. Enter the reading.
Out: 5.29
